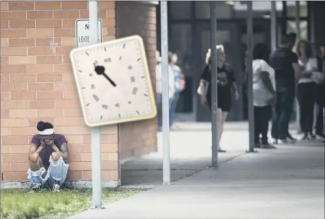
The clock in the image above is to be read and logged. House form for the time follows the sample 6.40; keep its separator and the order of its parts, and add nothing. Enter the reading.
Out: 10.54
